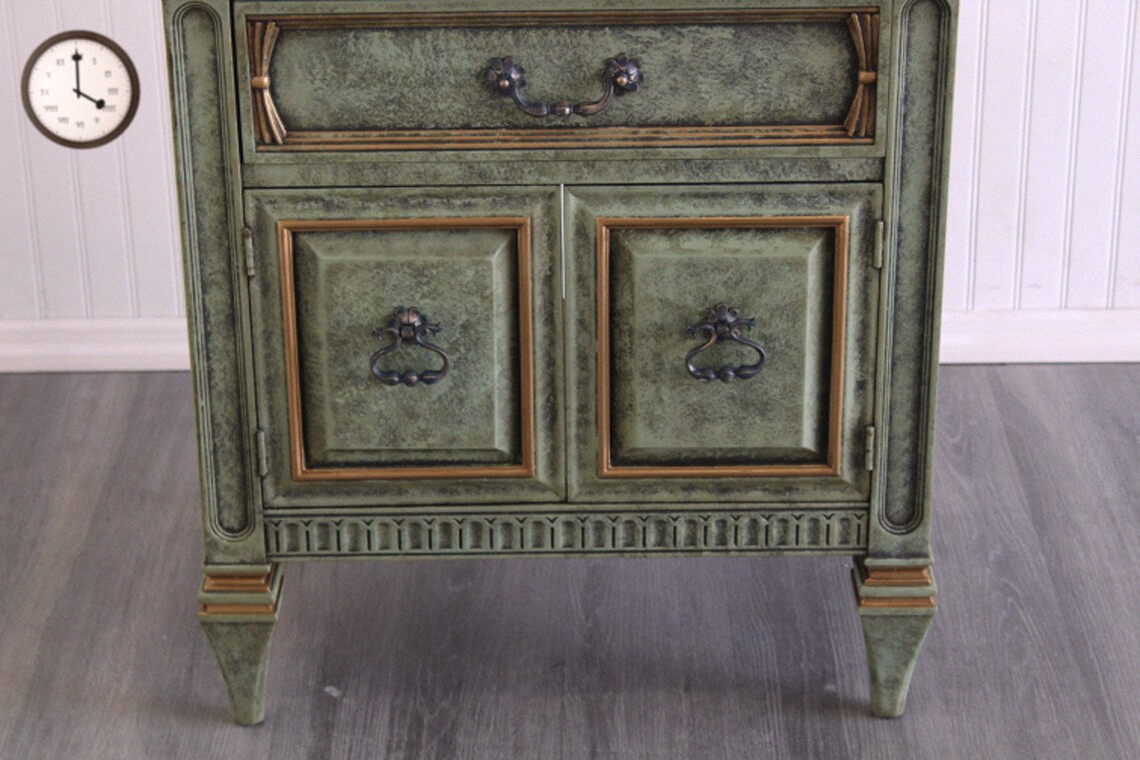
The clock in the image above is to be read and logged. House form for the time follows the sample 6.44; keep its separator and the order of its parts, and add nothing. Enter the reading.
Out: 4.00
